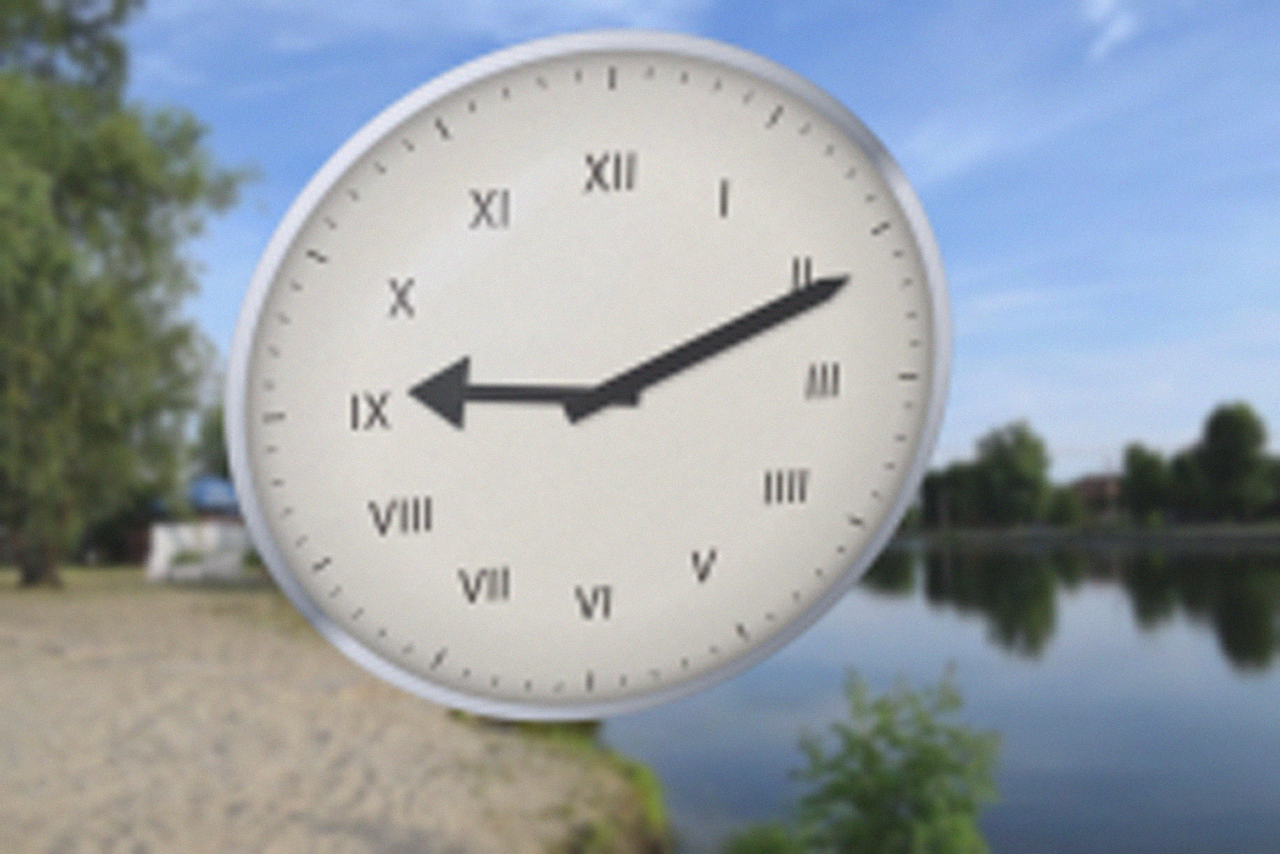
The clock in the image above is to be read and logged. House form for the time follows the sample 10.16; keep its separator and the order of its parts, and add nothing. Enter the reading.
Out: 9.11
